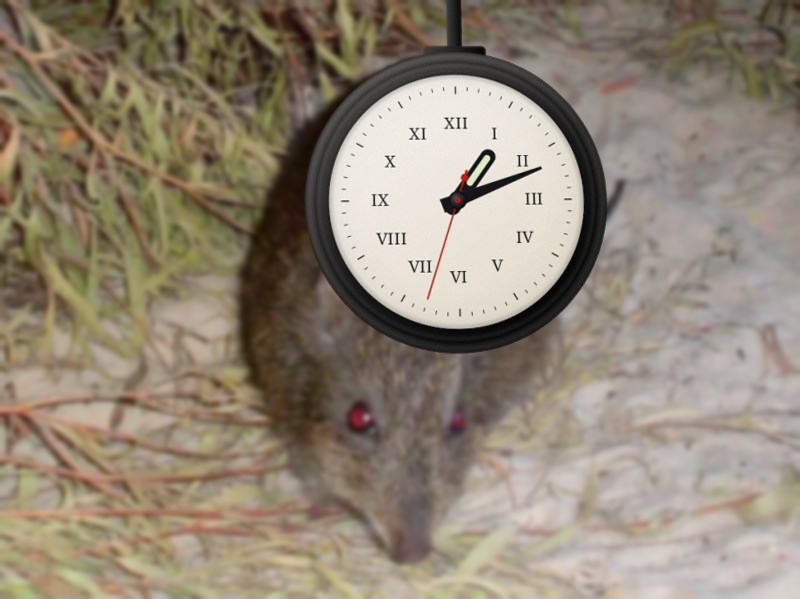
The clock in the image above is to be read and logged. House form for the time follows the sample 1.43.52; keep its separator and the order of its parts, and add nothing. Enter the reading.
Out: 1.11.33
